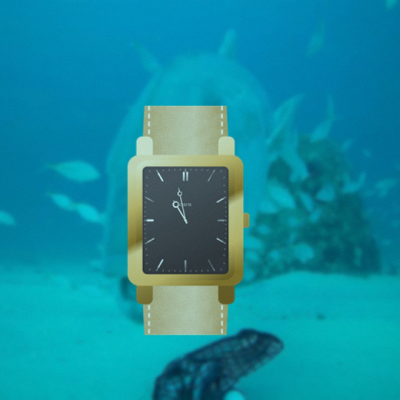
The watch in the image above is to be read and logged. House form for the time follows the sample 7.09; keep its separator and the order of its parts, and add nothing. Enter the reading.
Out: 10.58
